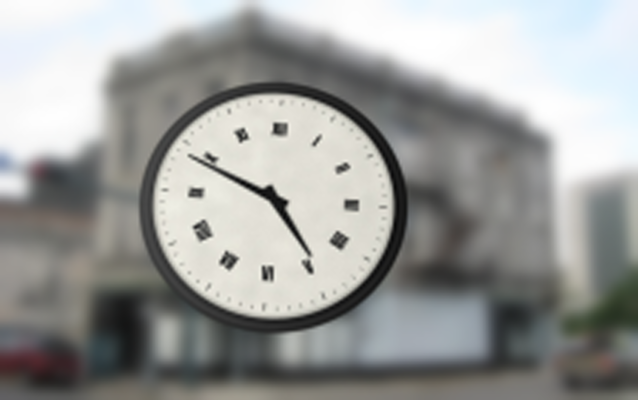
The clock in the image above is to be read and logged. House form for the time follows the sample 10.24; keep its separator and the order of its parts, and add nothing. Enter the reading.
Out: 4.49
